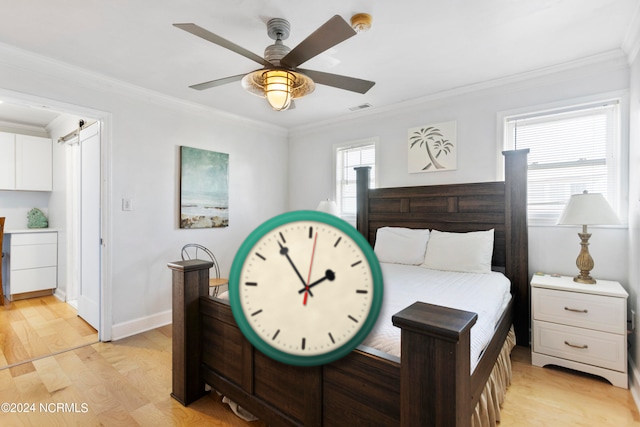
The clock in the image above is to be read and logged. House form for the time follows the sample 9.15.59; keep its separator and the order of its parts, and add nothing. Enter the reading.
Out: 1.54.01
